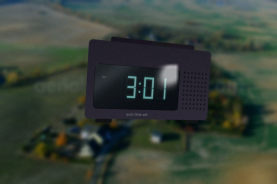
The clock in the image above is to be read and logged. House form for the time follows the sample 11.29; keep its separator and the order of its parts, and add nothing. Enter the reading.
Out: 3.01
